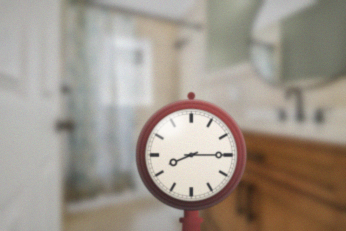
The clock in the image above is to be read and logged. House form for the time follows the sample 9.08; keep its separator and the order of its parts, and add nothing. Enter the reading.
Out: 8.15
